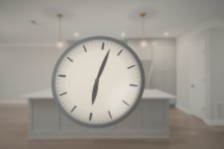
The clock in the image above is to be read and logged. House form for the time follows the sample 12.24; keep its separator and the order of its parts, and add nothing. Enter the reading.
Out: 6.02
